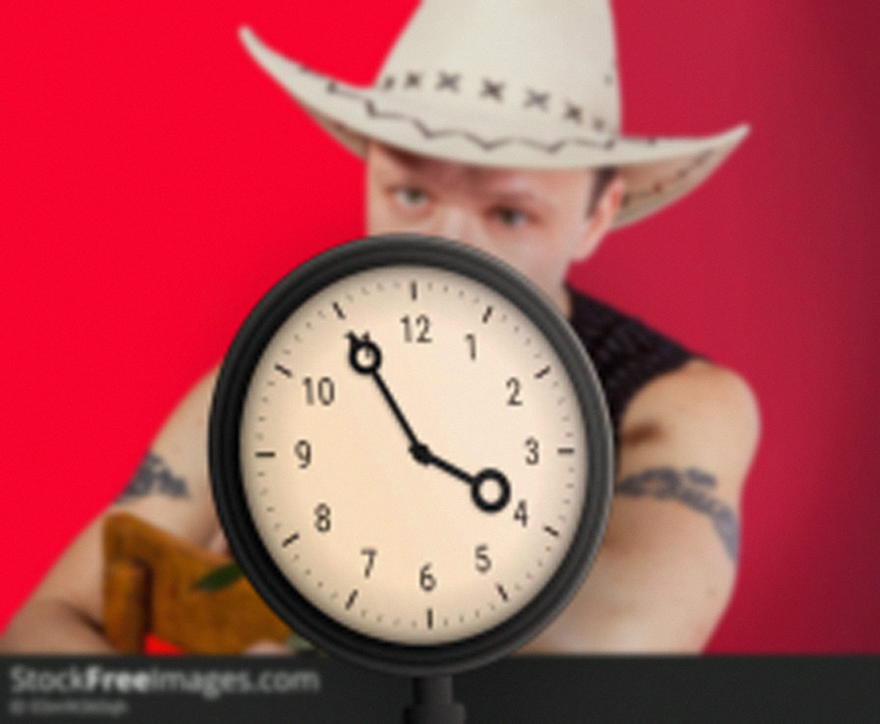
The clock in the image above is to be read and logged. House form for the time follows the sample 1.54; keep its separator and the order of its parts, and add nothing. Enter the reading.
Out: 3.55
